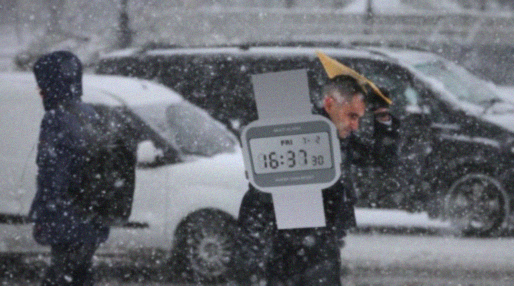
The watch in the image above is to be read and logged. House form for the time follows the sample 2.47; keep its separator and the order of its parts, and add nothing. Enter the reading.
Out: 16.37
